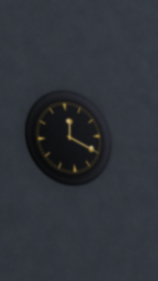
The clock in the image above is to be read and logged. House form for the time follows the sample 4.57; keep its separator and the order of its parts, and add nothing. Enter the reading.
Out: 12.20
